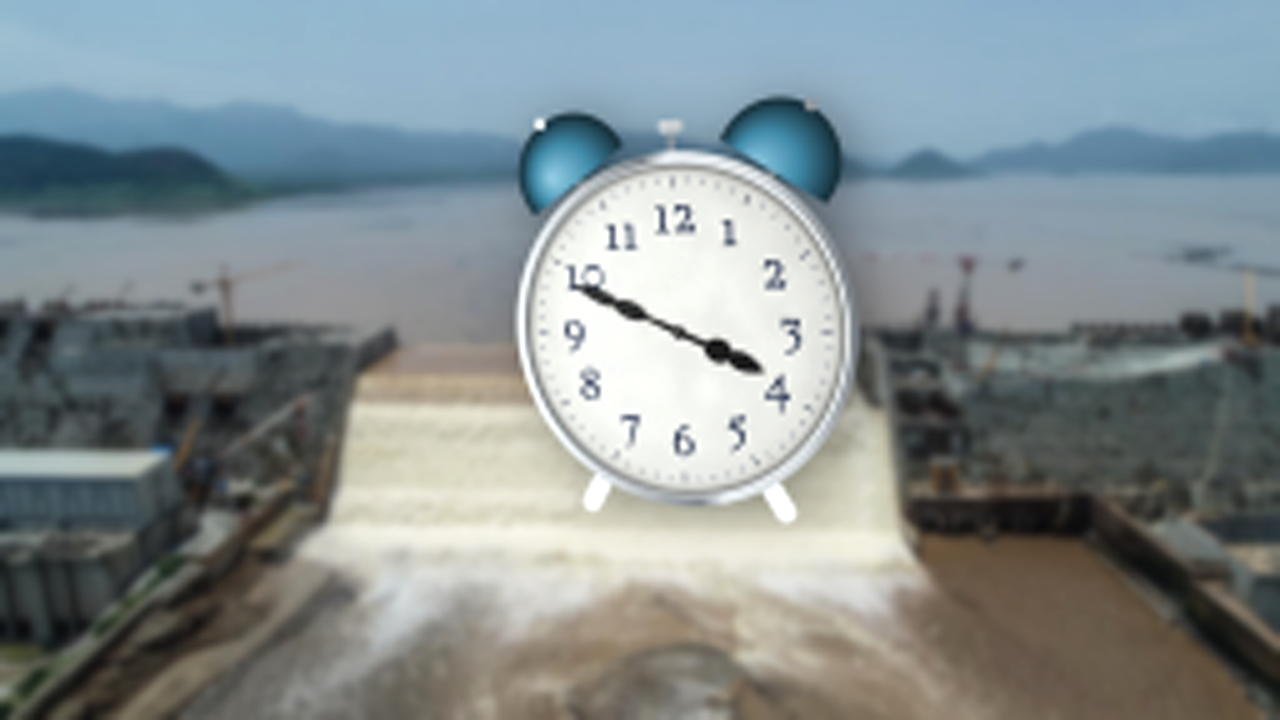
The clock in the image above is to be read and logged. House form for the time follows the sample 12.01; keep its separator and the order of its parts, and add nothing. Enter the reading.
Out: 3.49
